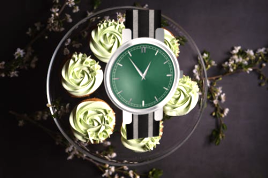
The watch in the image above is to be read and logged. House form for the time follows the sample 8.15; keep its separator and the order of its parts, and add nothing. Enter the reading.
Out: 12.54
